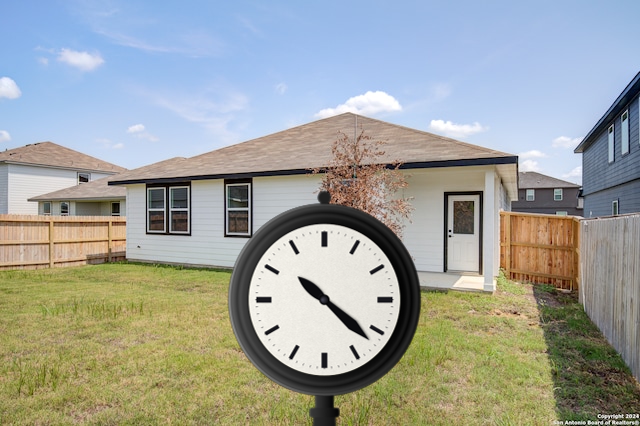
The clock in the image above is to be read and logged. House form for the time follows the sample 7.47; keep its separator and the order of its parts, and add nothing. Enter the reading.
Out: 10.22
